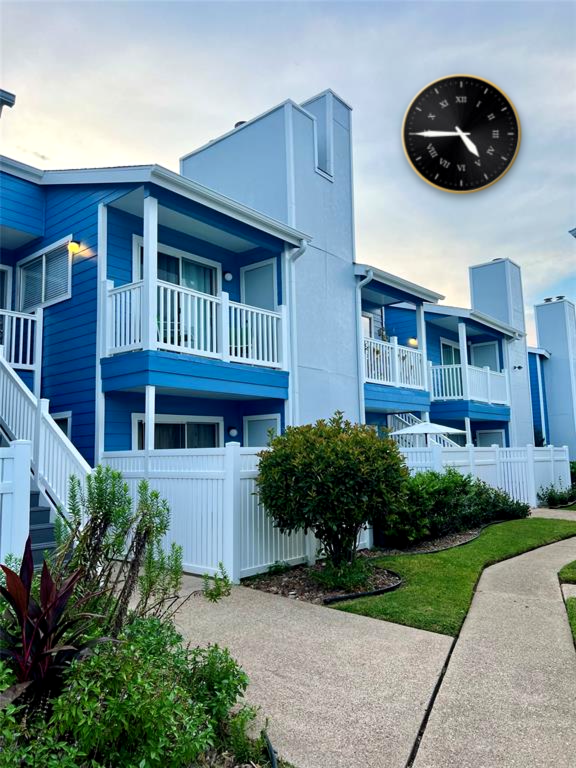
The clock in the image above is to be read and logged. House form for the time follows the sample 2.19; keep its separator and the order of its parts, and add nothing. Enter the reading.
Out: 4.45
